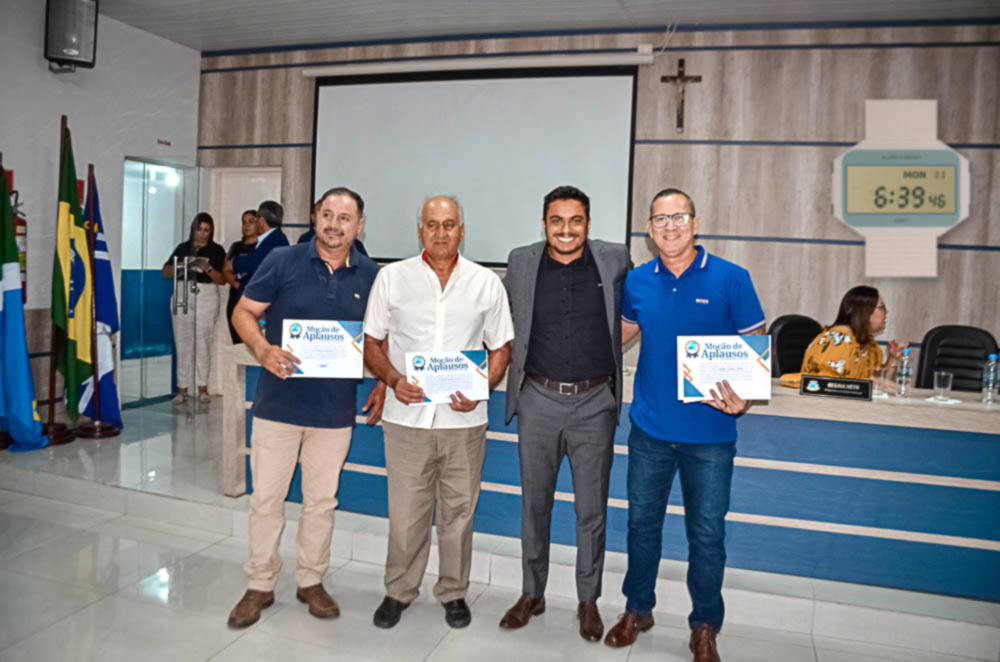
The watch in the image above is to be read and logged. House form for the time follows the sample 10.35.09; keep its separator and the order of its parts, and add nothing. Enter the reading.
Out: 6.39.46
